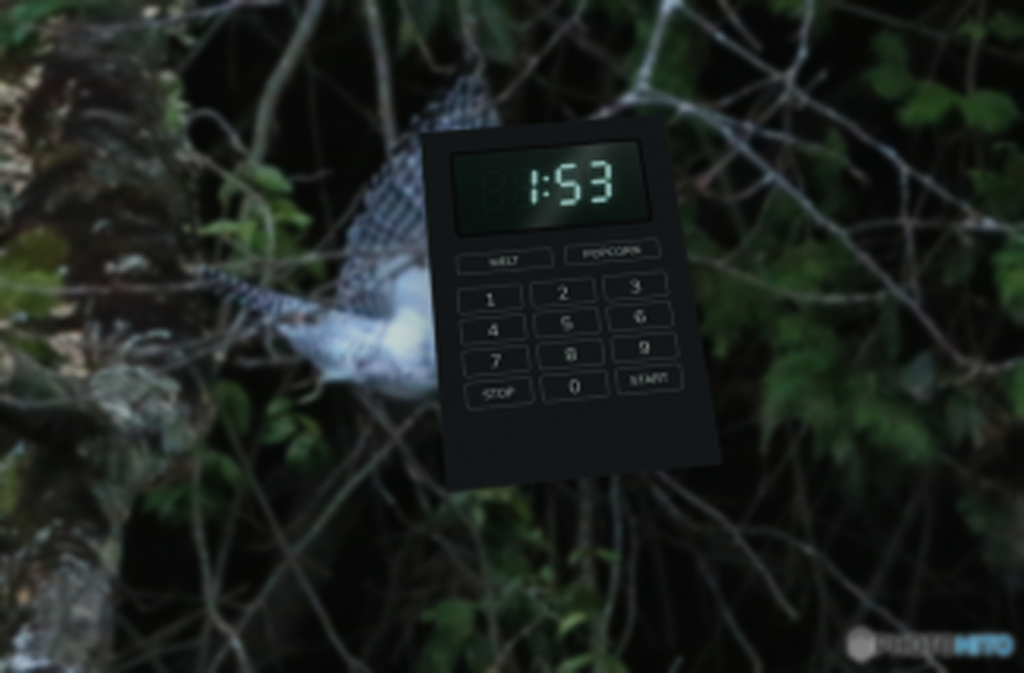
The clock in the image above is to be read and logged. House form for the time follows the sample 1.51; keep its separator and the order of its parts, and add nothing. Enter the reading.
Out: 1.53
